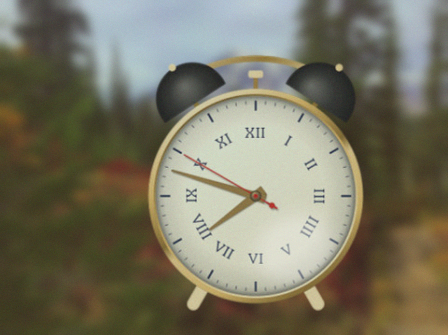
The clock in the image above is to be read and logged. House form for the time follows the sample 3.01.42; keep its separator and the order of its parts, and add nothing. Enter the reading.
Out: 7.47.50
